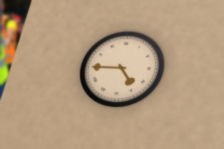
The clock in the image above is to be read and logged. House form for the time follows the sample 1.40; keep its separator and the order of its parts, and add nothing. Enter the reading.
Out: 4.45
